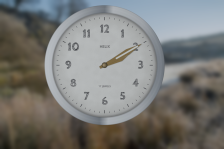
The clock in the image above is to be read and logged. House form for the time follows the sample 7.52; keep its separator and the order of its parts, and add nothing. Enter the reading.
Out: 2.10
